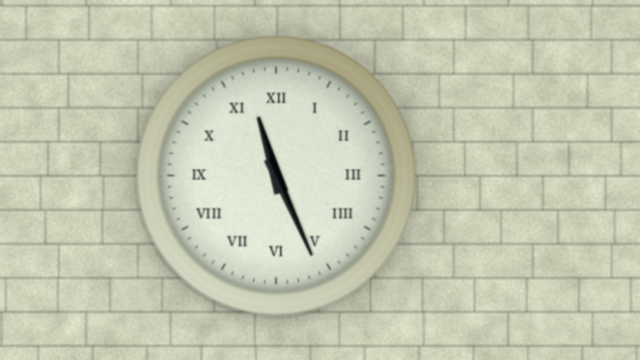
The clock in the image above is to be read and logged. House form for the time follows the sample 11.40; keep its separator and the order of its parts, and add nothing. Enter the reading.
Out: 11.26
